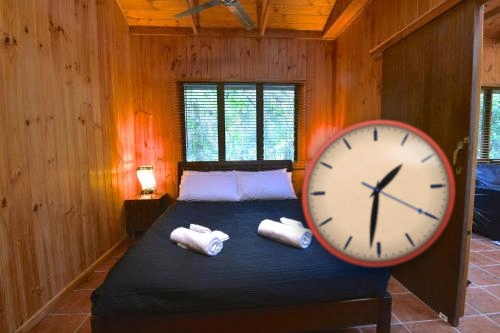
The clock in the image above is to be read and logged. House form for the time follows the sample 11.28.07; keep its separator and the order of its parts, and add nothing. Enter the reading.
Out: 1.31.20
